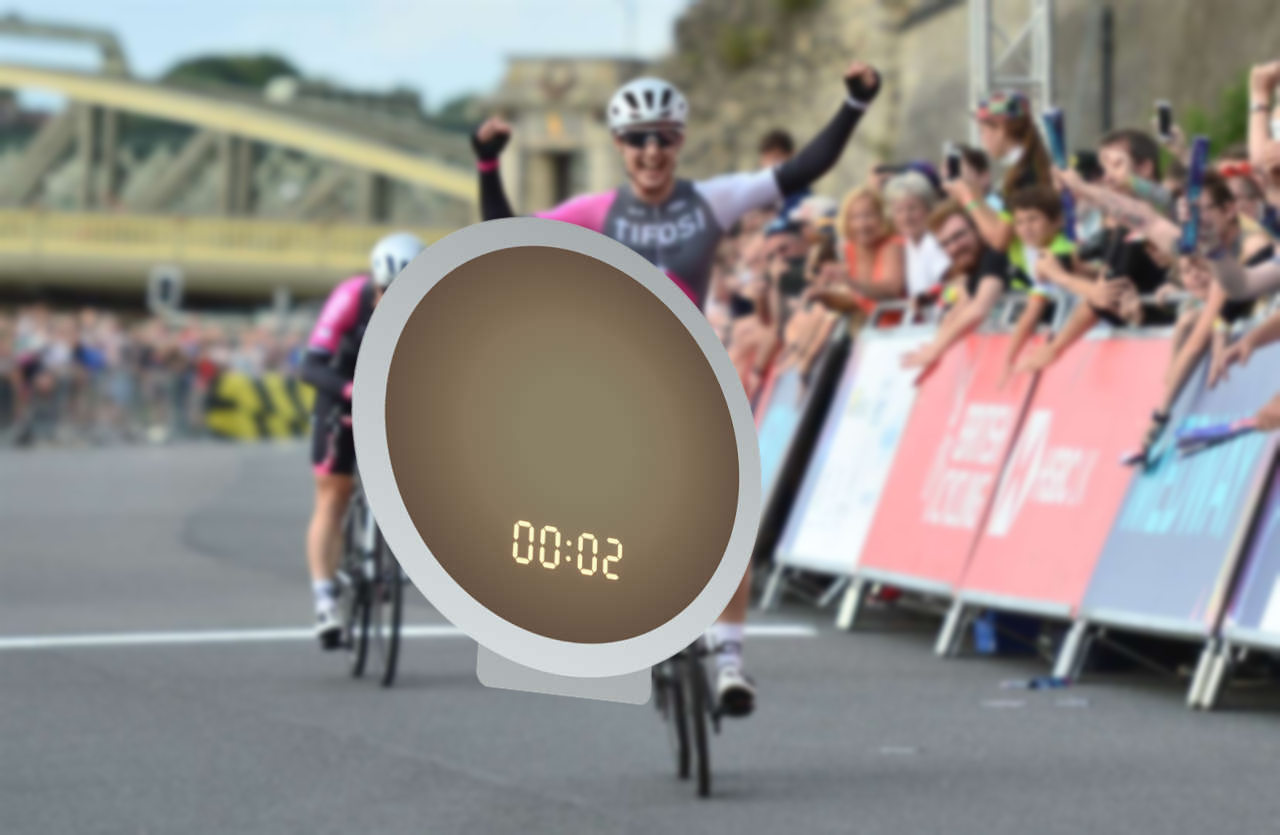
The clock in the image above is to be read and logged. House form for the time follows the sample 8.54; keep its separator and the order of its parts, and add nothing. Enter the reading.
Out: 0.02
